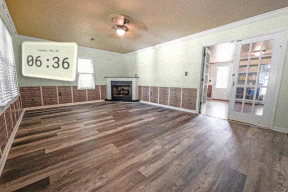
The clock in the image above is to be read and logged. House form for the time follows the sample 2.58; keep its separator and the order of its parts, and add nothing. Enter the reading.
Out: 6.36
